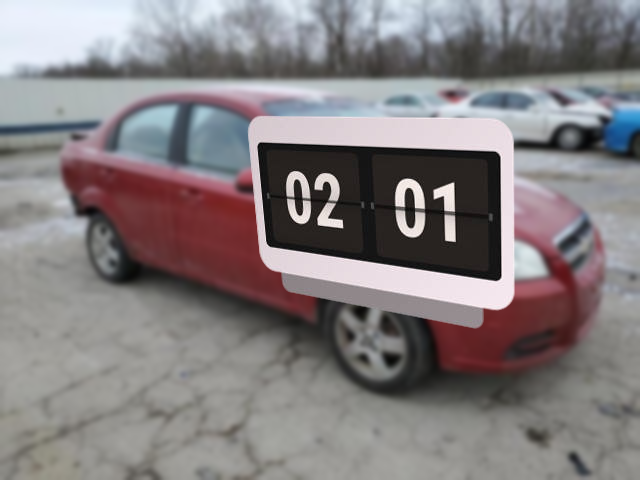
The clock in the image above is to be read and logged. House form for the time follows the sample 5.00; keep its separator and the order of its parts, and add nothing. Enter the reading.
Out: 2.01
